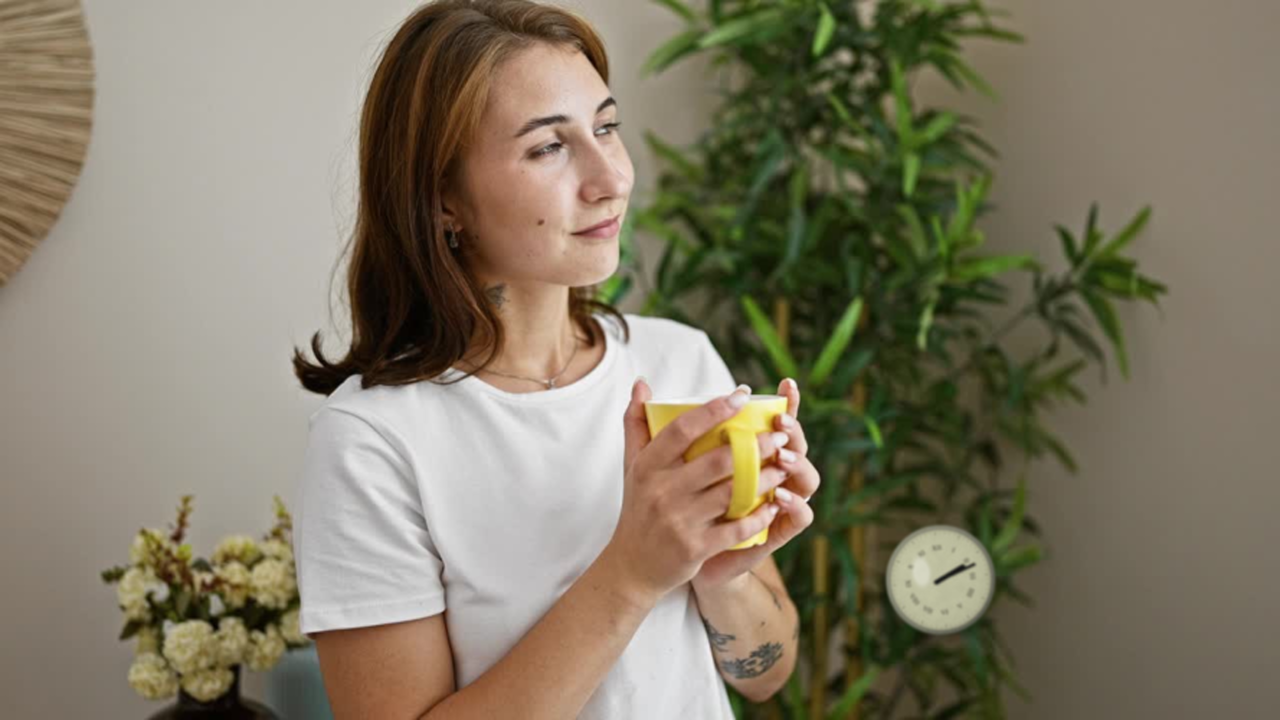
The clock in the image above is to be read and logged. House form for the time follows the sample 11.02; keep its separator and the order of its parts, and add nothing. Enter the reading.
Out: 2.12
